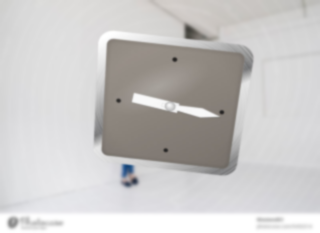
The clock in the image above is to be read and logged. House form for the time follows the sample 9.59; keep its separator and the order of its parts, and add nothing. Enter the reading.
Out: 9.16
